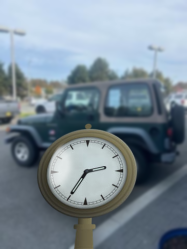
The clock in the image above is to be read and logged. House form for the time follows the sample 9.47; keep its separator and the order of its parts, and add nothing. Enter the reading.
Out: 2.35
